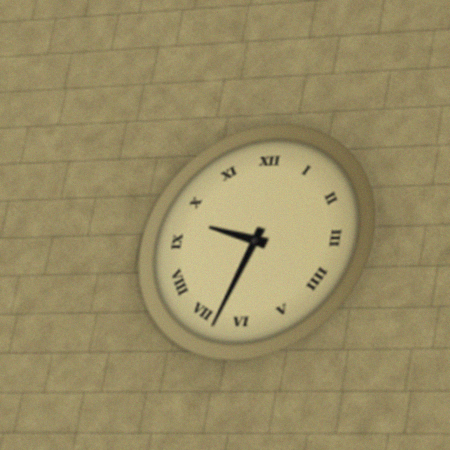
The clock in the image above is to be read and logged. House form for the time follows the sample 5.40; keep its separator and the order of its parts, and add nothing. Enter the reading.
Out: 9.33
